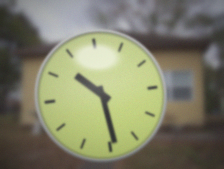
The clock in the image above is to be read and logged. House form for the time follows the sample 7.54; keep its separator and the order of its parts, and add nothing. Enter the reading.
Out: 10.29
